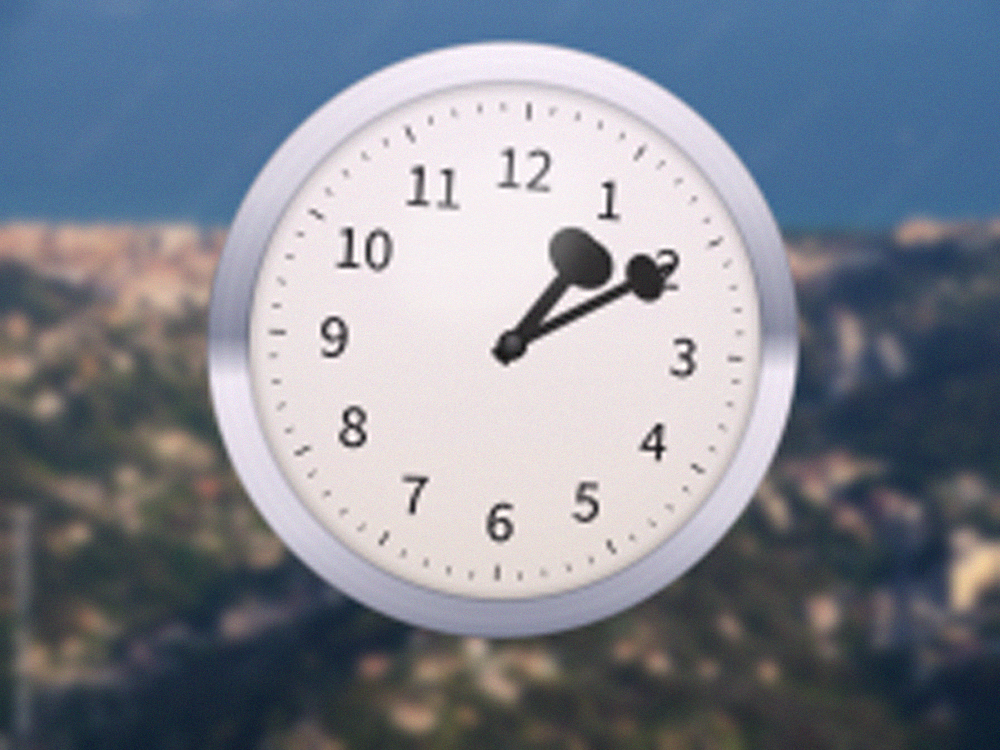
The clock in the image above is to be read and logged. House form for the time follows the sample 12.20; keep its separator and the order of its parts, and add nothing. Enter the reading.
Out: 1.10
